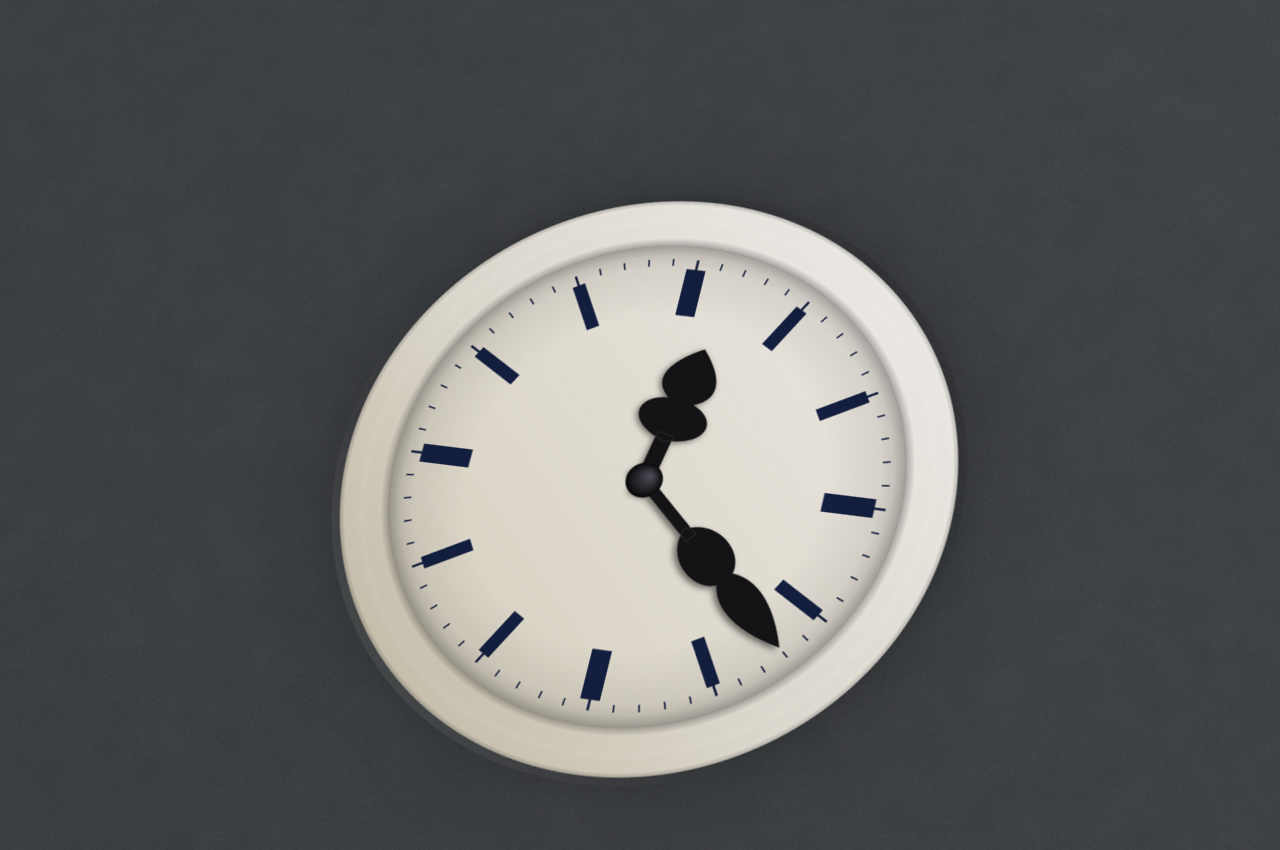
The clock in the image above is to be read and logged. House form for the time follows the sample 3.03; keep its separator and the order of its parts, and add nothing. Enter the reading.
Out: 12.22
